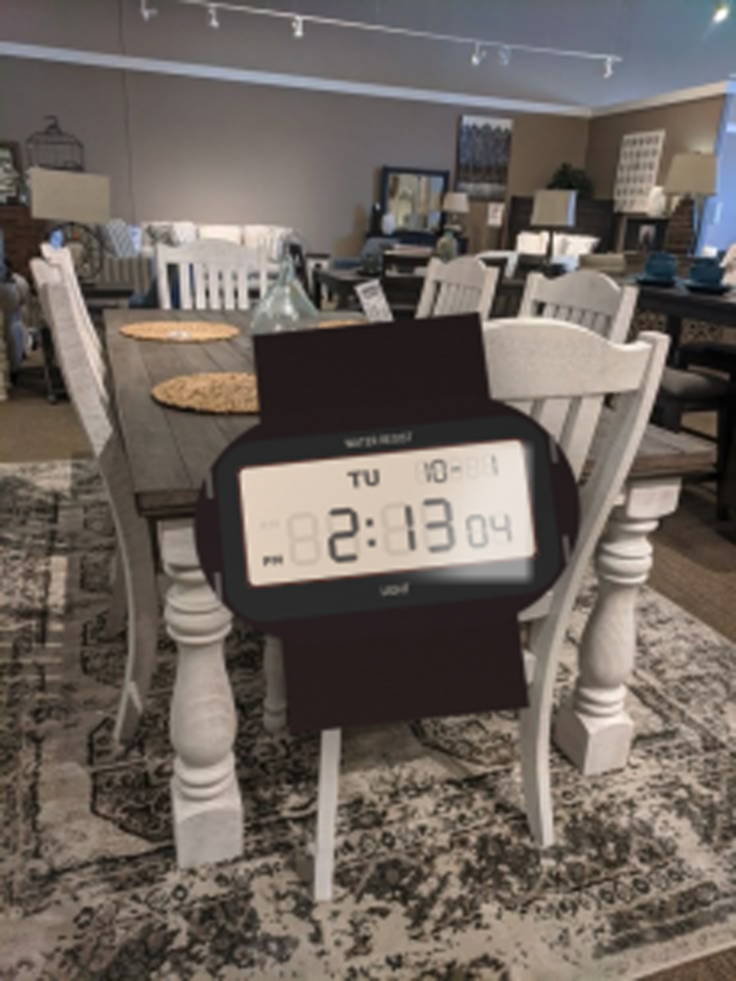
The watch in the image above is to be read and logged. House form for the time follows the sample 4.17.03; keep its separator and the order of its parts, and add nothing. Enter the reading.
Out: 2.13.04
